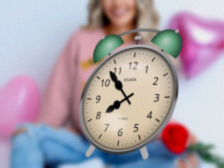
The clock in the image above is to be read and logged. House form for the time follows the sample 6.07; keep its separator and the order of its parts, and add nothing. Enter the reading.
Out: 7.53
